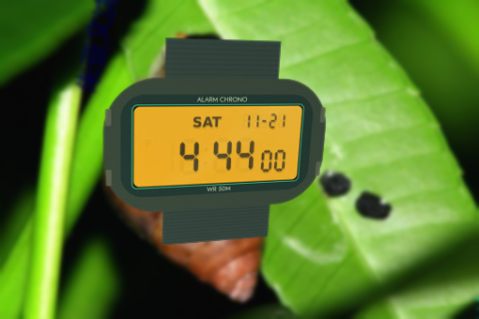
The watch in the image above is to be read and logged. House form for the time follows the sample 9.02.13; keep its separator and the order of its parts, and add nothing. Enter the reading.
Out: 4.44.00
